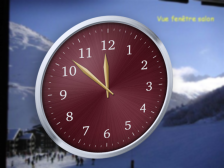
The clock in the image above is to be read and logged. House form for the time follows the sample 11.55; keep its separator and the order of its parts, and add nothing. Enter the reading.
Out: 11.52
